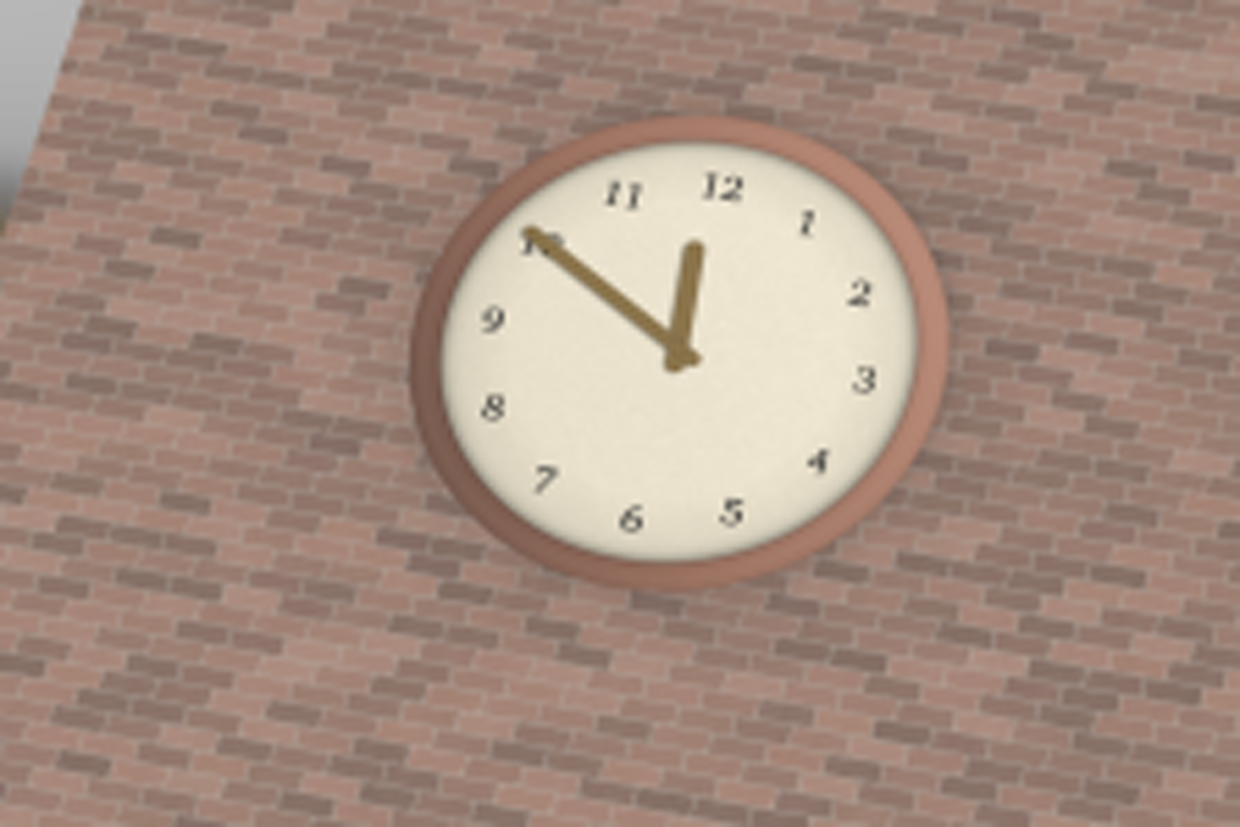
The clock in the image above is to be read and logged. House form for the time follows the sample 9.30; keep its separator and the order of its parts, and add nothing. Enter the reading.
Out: 11.50
